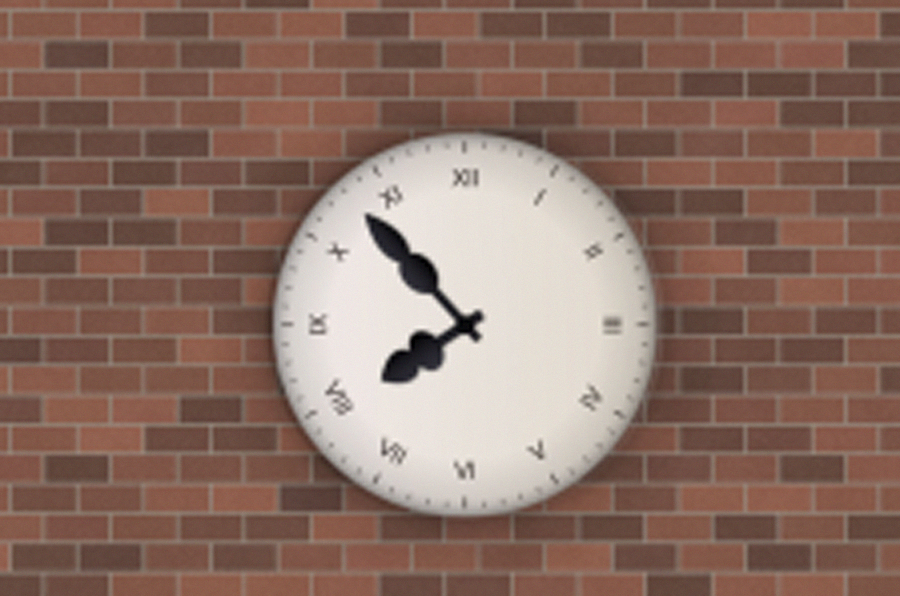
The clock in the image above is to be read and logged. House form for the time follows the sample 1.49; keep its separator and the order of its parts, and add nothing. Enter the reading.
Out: 7.53
